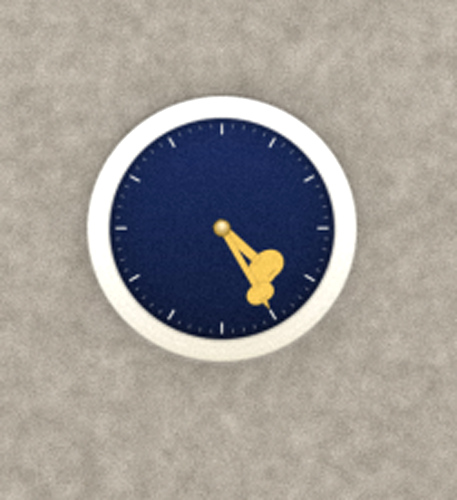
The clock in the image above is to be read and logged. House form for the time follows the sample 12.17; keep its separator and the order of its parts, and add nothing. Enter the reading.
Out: 4.25
